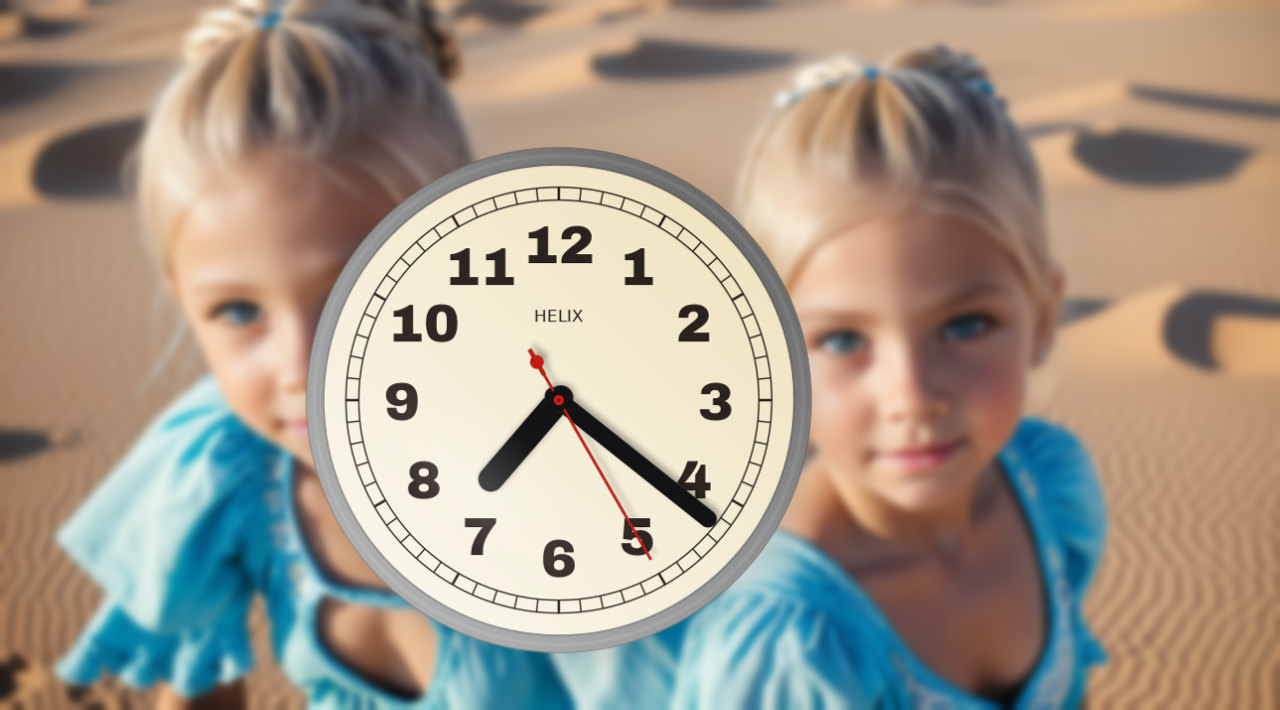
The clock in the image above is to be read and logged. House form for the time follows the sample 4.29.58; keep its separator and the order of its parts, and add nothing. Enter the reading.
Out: 7.21.25
